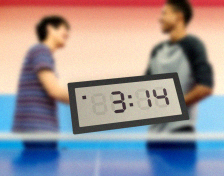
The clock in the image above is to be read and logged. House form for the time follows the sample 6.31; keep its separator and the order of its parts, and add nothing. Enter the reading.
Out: 3.14
